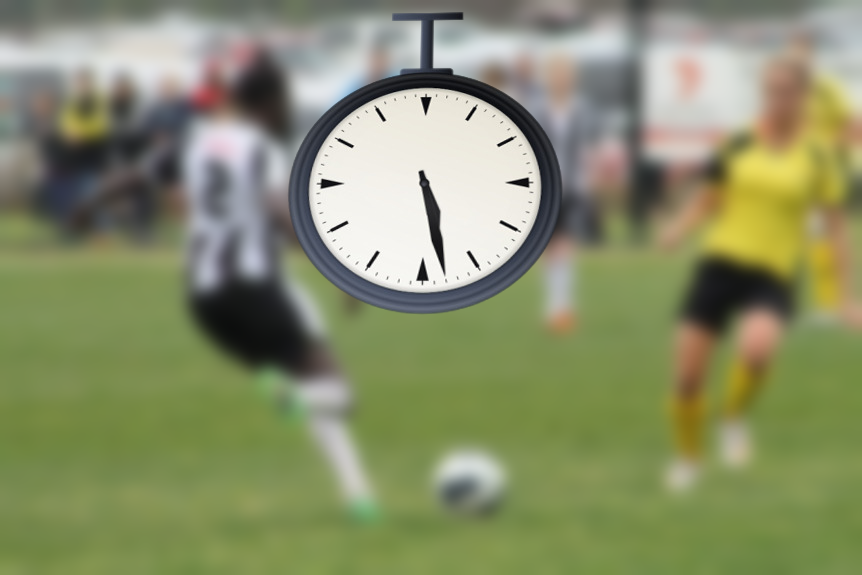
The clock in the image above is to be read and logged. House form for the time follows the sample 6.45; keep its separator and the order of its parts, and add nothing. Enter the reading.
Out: 5.28
